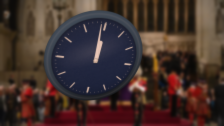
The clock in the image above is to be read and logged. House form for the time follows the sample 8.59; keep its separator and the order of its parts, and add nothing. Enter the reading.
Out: 11.59
